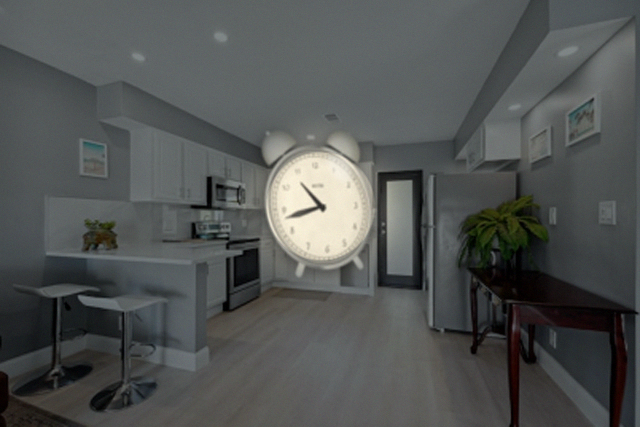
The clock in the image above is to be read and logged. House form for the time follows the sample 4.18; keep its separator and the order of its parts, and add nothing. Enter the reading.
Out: 10.43
